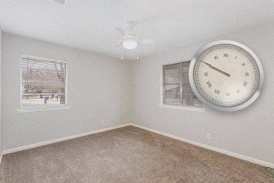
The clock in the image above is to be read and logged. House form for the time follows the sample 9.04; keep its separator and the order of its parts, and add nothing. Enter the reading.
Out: 9.50
